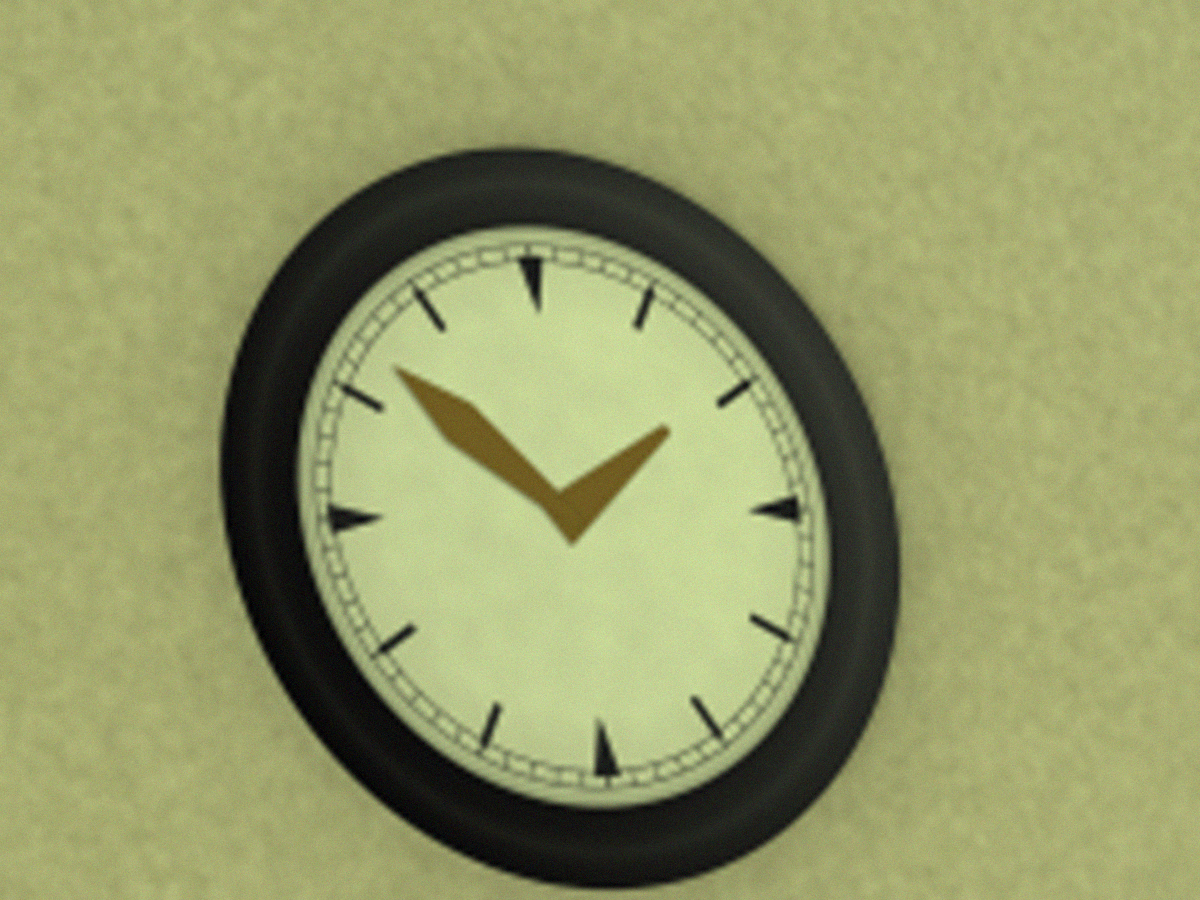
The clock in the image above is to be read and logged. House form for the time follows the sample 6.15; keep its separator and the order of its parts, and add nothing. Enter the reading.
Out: 1.52
